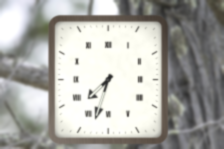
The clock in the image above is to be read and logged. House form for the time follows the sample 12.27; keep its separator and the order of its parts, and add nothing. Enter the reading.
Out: 7.33
